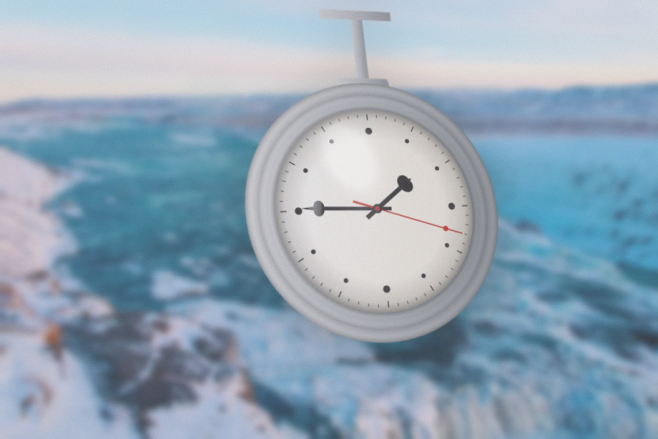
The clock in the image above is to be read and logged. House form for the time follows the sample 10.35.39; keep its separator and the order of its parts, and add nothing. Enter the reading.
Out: 1.45.18
